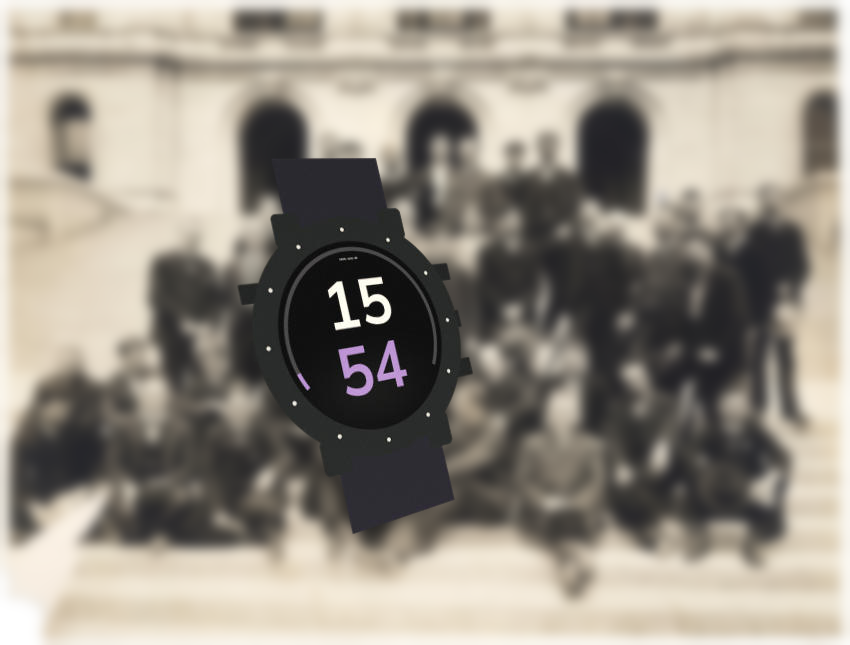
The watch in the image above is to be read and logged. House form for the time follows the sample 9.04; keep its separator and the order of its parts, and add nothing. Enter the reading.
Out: 15.54
